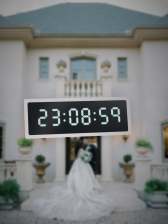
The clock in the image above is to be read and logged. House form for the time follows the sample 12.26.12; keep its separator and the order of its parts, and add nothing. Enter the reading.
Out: 23.08.59
